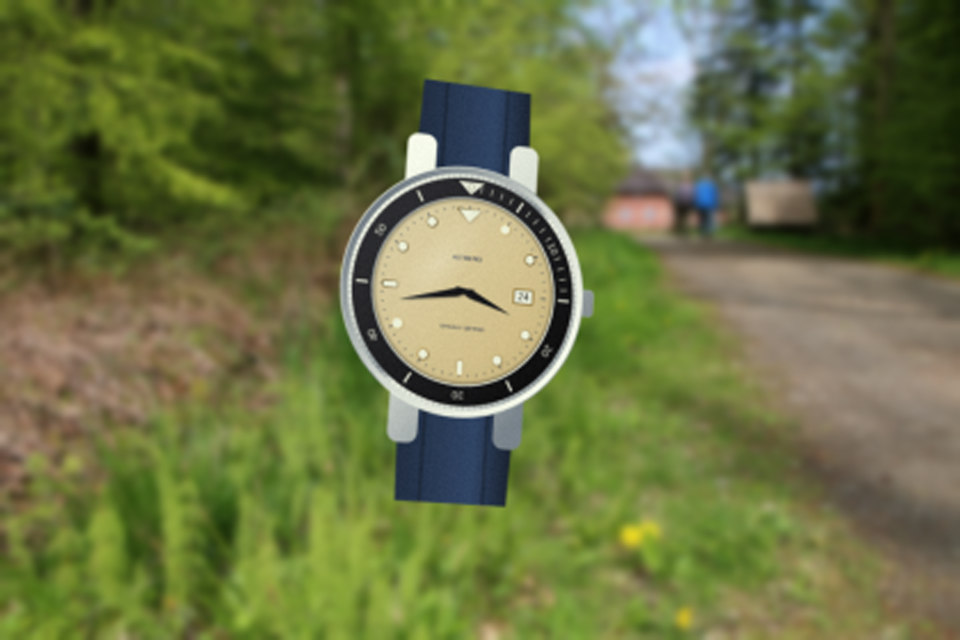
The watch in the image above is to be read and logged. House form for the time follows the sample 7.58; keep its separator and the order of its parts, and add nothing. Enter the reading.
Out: 3.43
